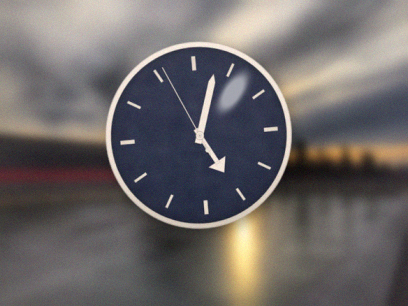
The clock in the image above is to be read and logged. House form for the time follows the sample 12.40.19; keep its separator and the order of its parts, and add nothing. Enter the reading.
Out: 5.02.56
